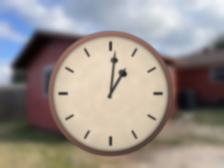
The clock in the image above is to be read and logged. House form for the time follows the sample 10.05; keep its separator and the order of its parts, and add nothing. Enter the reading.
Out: 1.01
